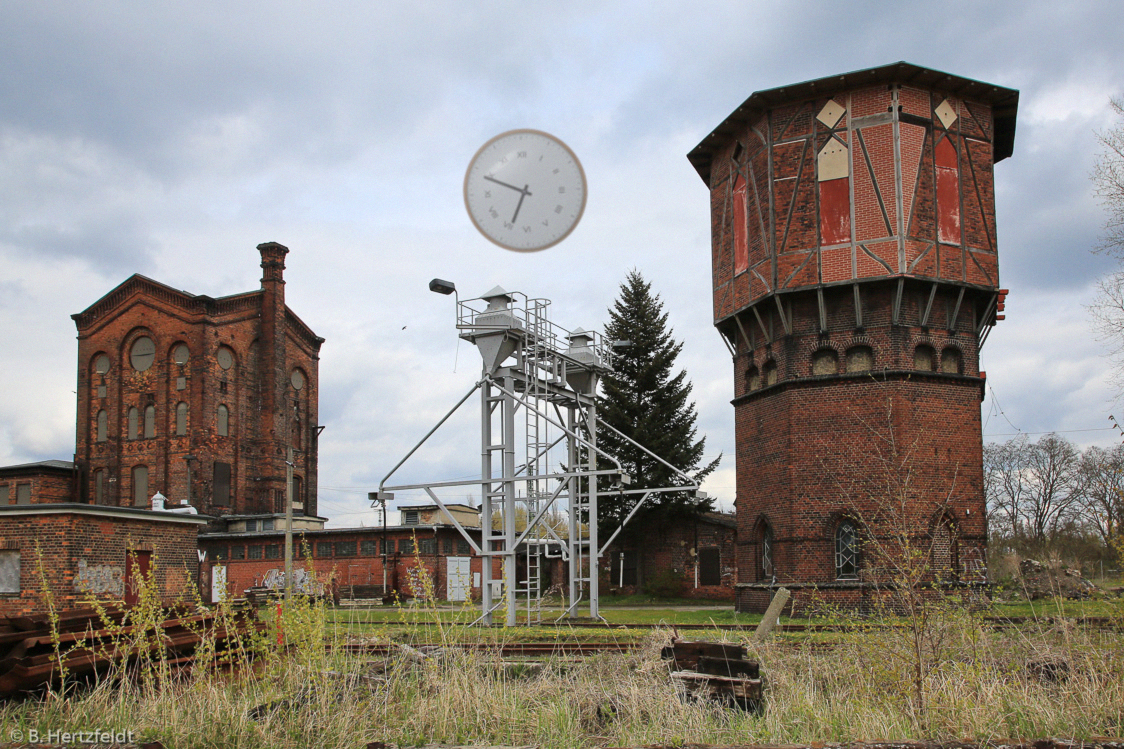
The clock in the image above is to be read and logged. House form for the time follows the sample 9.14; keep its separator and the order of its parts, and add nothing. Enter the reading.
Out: 6.49
